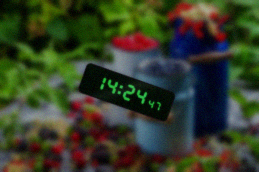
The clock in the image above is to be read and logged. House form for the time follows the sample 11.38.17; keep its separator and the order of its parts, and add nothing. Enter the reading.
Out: 14.24.47
